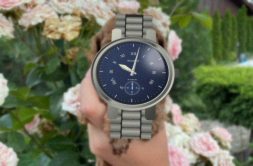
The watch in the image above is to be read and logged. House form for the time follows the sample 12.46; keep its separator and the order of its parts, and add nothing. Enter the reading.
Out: 10.02
